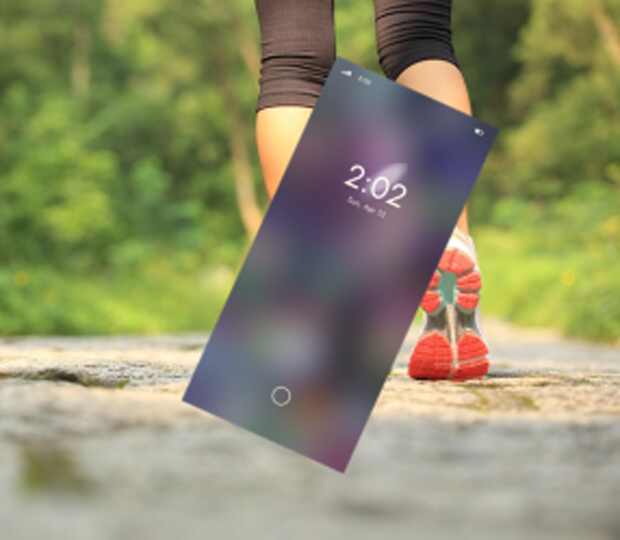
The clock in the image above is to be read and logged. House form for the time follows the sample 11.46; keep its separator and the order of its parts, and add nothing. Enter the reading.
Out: 2.02
